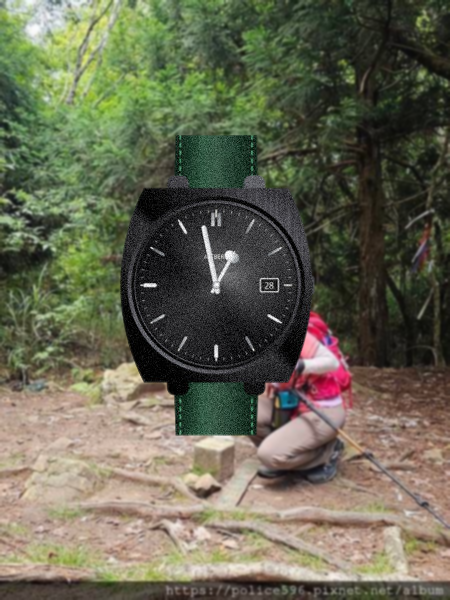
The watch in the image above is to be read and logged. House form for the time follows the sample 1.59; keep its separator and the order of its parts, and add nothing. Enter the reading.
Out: 12.58
